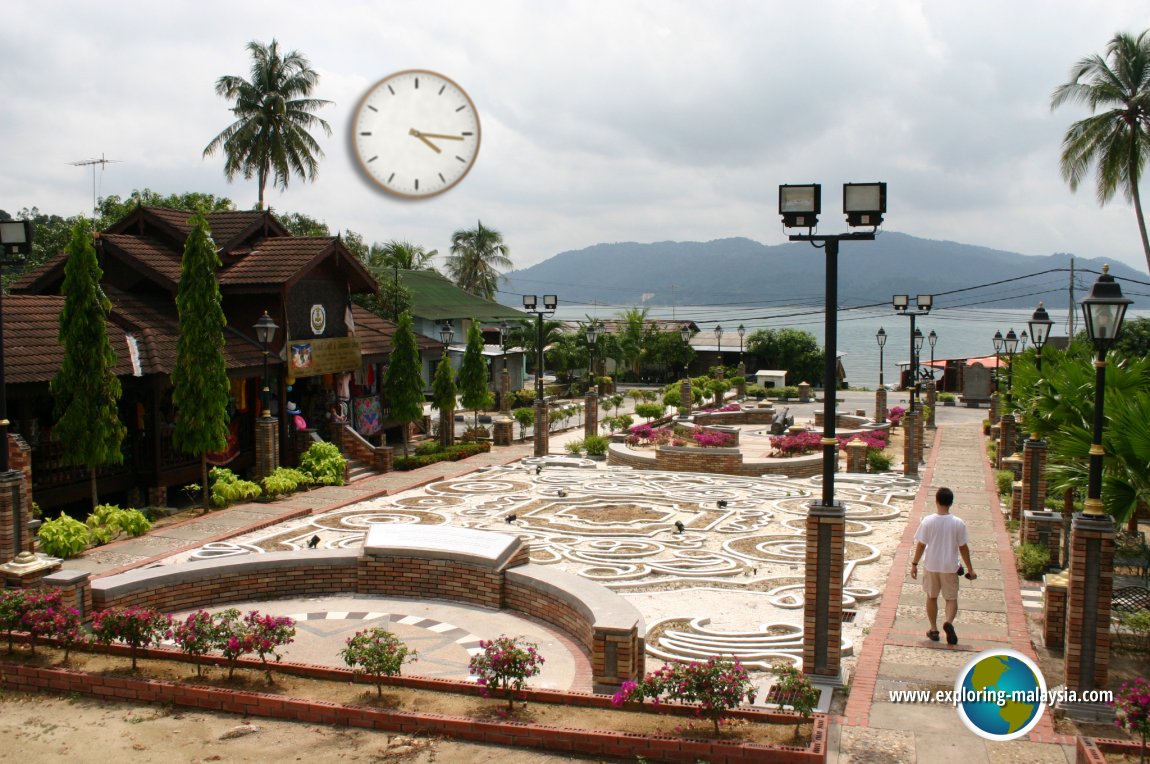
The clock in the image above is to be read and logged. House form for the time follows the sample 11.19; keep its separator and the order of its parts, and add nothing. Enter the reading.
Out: 4.16
